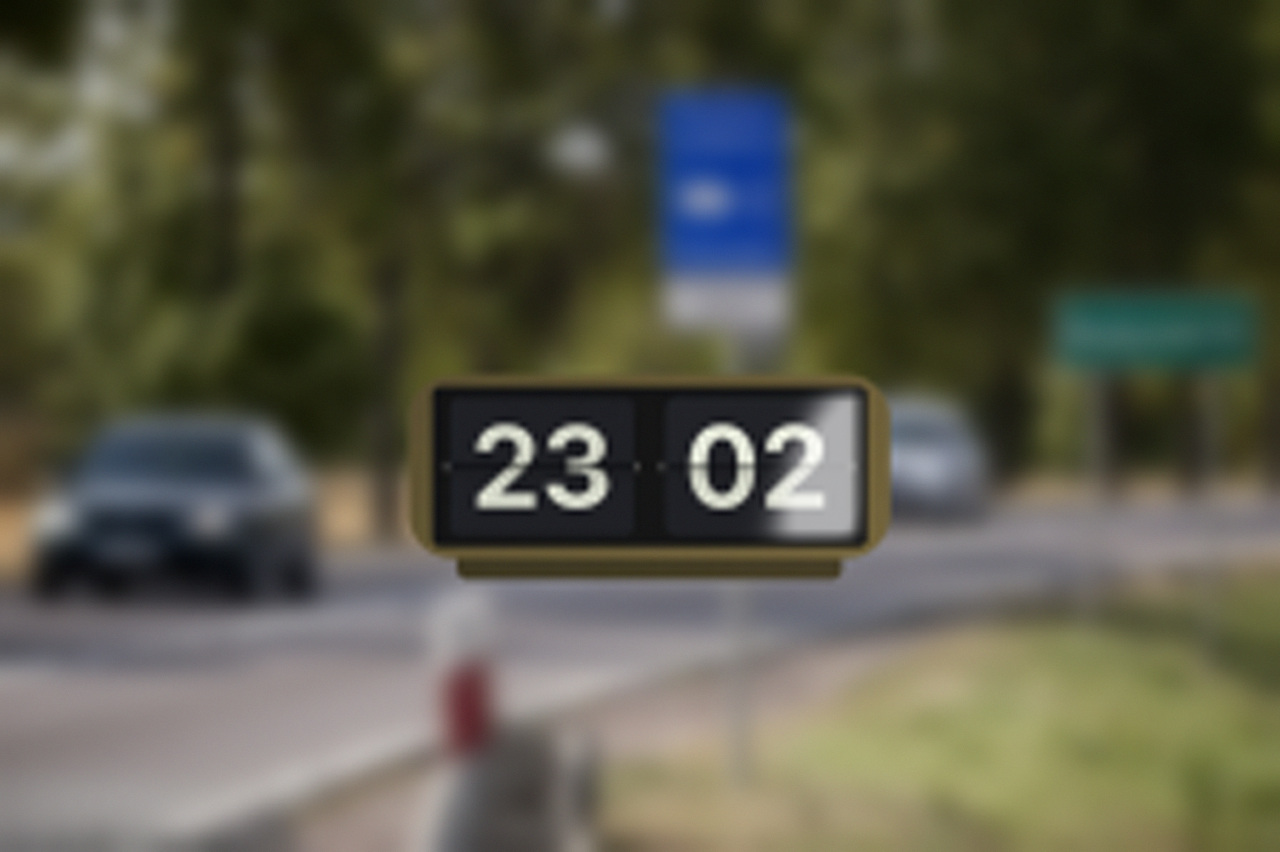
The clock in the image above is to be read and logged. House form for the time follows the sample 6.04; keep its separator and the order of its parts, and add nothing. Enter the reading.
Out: 23.02
